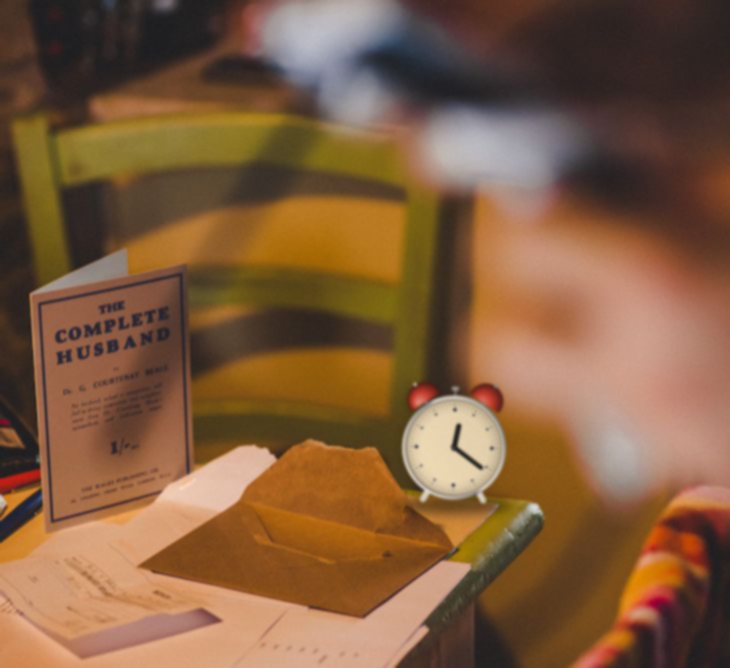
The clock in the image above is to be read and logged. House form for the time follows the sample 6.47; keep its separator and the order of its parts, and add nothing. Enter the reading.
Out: 12.21
